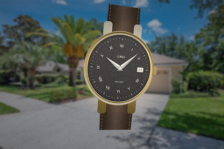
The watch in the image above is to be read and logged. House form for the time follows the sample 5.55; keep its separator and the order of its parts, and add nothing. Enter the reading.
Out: 10.08
